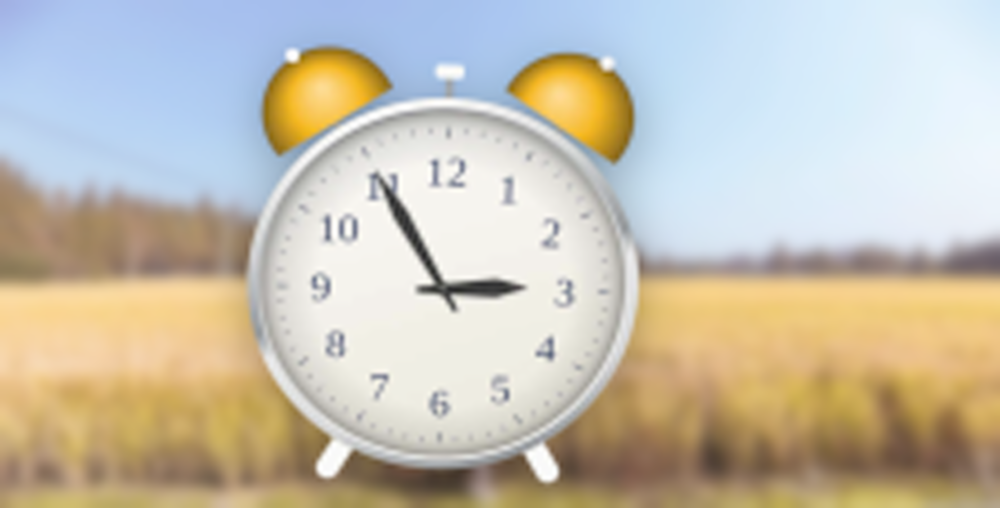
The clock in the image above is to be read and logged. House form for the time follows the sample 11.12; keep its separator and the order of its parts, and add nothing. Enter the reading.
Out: 2.55
